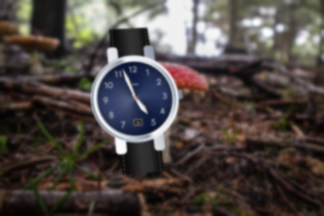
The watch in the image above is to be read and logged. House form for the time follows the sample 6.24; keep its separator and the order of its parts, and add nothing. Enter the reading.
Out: 4.57
